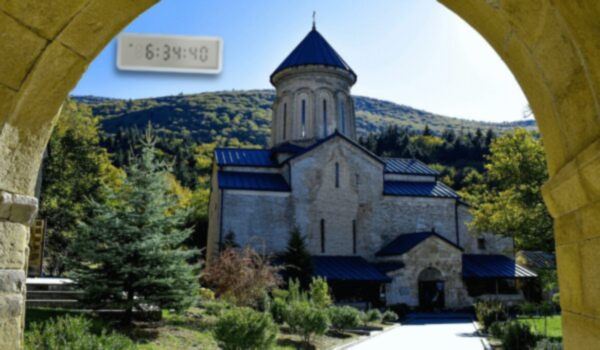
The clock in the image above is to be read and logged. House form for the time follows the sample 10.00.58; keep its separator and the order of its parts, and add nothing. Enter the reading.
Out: 6.34.40
